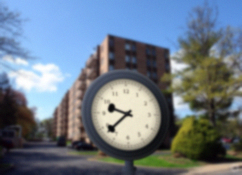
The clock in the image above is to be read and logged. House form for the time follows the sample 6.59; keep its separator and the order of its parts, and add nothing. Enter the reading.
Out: 9.38
